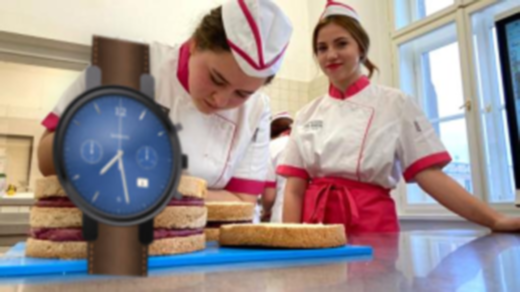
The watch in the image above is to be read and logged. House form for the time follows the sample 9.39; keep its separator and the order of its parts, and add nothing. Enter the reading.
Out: 7.28
